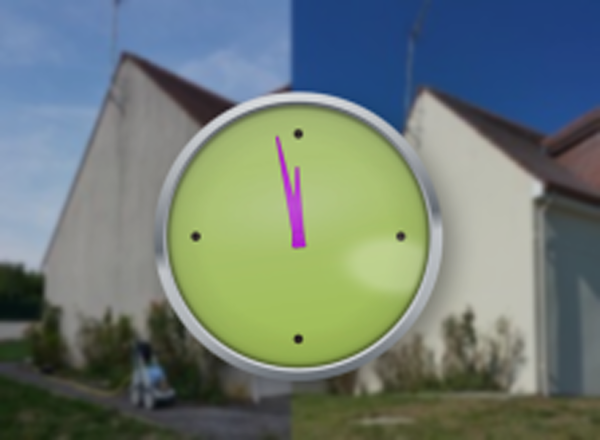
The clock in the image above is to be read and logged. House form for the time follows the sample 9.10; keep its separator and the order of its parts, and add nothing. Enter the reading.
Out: 11.58
